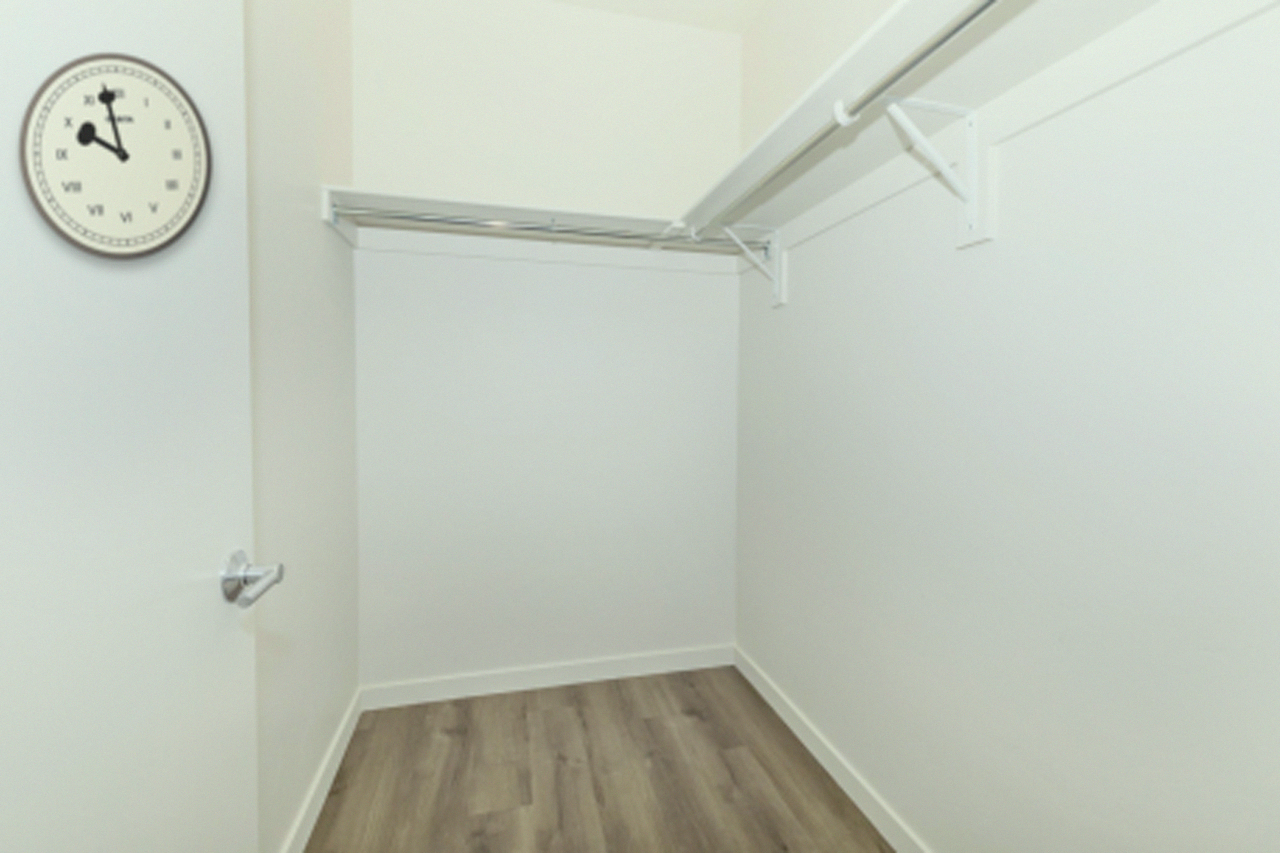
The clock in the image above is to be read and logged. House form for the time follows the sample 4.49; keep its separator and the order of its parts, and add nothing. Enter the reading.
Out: 9.58
